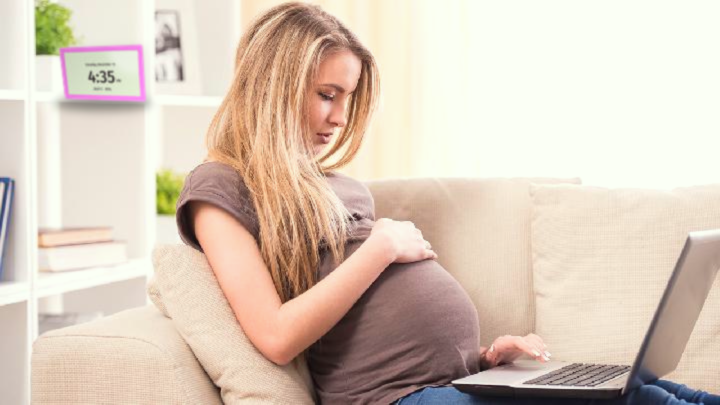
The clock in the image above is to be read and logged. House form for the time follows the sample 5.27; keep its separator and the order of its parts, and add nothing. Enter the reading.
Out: 4.35
